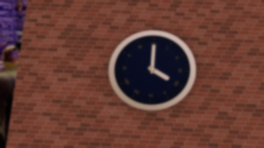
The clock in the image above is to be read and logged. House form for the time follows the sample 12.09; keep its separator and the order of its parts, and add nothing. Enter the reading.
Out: 4.00
